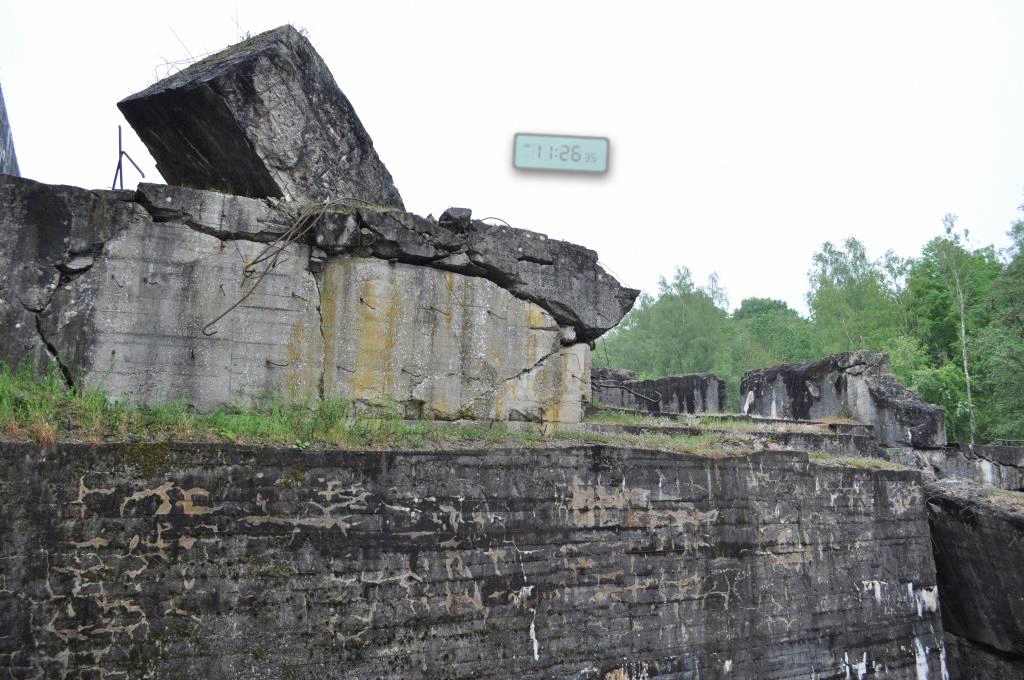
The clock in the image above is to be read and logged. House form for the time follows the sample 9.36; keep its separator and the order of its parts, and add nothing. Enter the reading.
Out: 11.26
